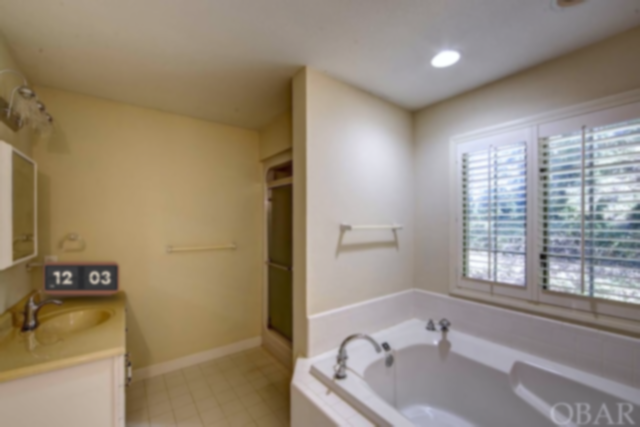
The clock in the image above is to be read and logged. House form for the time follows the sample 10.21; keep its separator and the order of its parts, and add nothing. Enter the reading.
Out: 12.03
